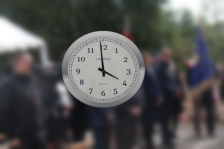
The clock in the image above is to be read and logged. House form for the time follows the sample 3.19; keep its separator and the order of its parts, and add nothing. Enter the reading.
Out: 3.59
